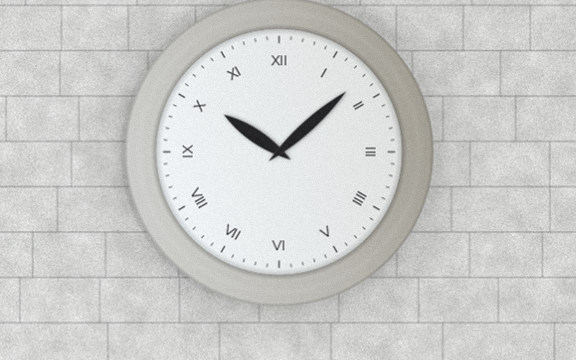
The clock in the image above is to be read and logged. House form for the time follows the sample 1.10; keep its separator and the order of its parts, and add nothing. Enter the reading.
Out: 10.08
